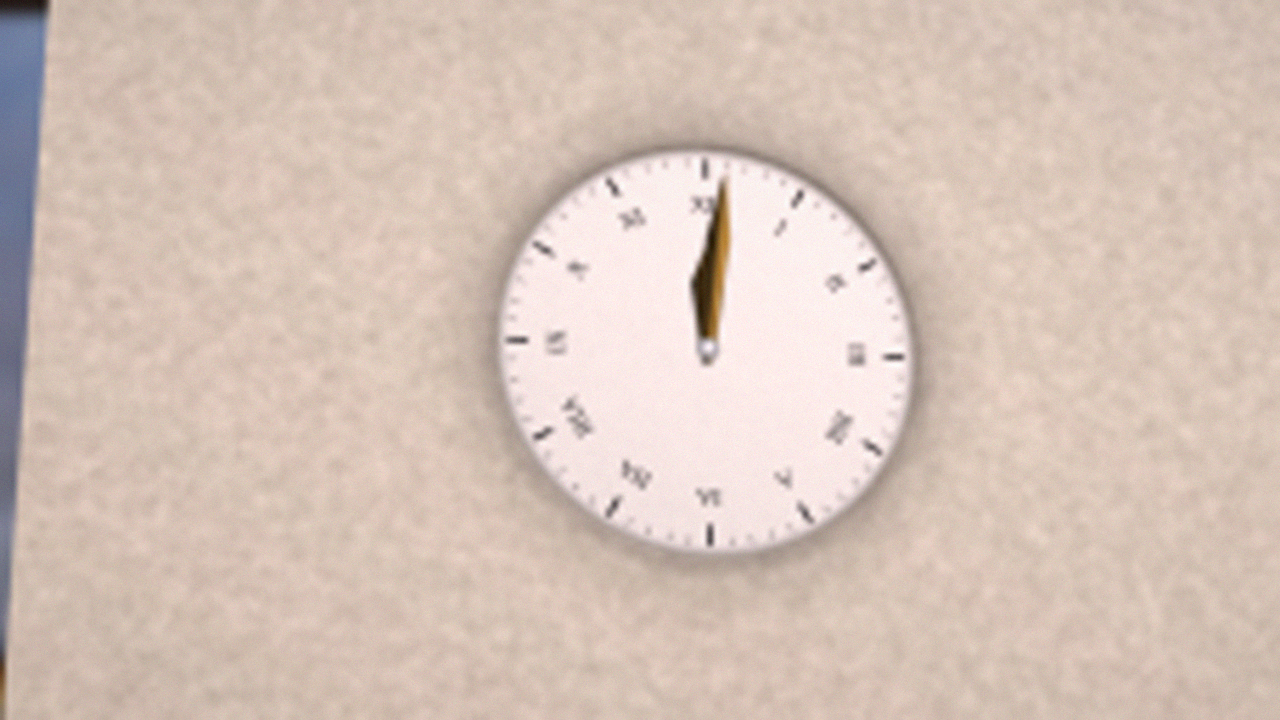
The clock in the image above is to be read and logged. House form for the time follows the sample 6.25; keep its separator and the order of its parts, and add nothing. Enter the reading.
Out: 12.01
